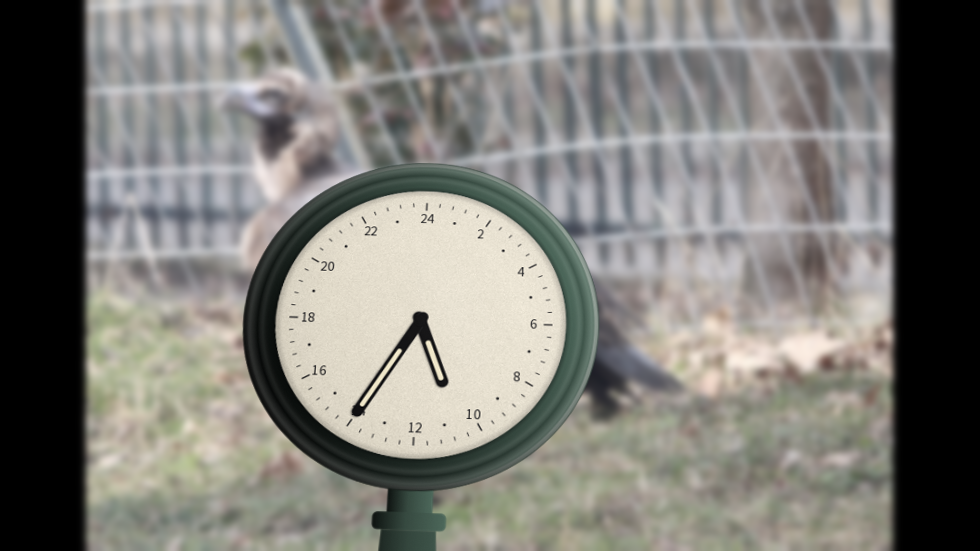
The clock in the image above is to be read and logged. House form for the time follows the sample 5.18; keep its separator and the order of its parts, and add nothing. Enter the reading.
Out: 10.35
